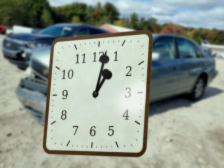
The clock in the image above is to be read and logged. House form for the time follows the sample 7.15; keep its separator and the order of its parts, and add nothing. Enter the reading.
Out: 1.02
